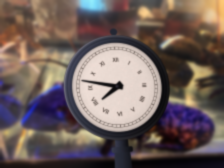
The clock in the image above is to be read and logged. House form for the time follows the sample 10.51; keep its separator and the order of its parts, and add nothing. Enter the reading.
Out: 7.47
